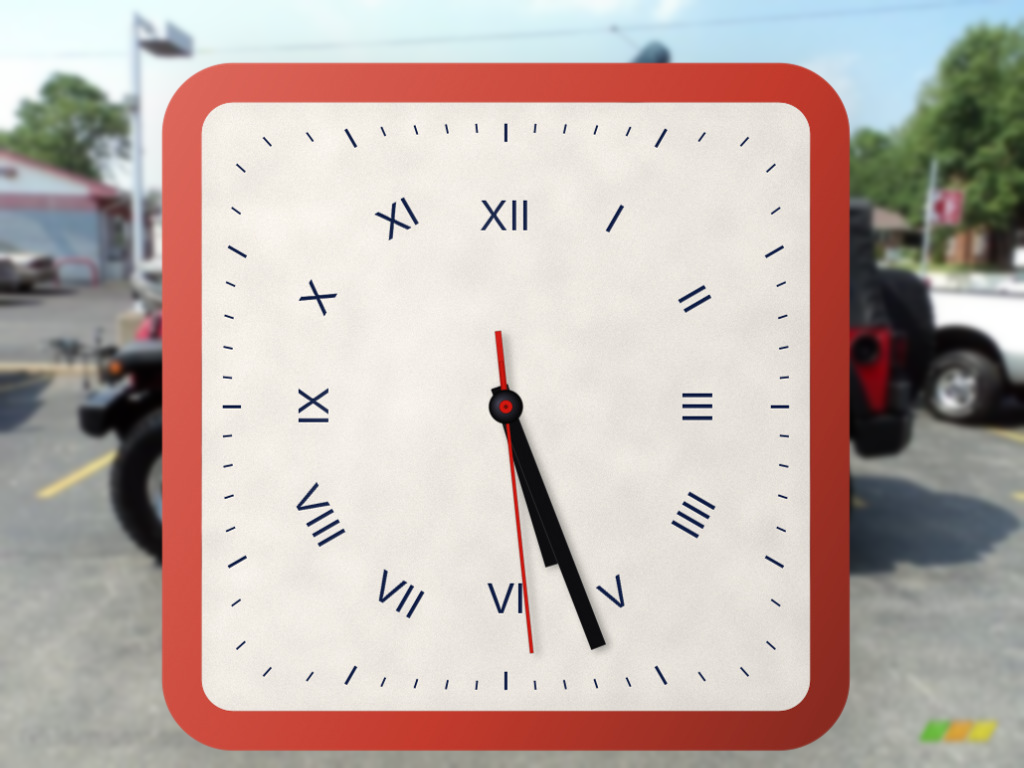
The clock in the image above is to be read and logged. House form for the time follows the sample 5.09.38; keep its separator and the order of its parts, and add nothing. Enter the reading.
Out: 5.26.29
